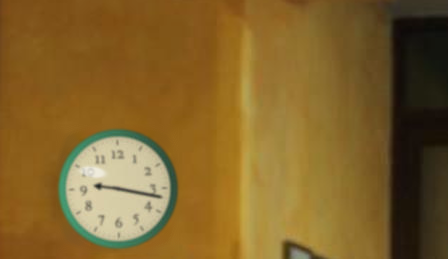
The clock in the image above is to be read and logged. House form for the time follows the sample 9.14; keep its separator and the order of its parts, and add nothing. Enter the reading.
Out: 9.17
